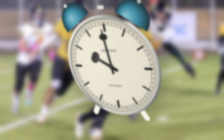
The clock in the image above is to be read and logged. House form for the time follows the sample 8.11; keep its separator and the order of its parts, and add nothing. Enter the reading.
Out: 9.59
